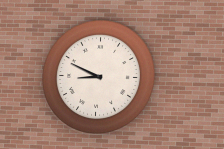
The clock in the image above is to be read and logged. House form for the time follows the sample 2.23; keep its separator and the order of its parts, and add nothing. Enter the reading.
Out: 8.49
